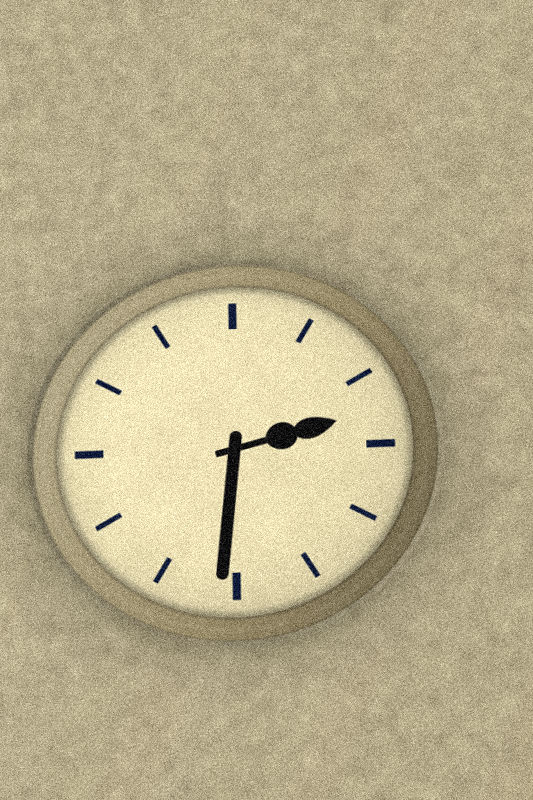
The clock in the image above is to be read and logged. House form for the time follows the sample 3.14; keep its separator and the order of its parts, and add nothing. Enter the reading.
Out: 2.31
